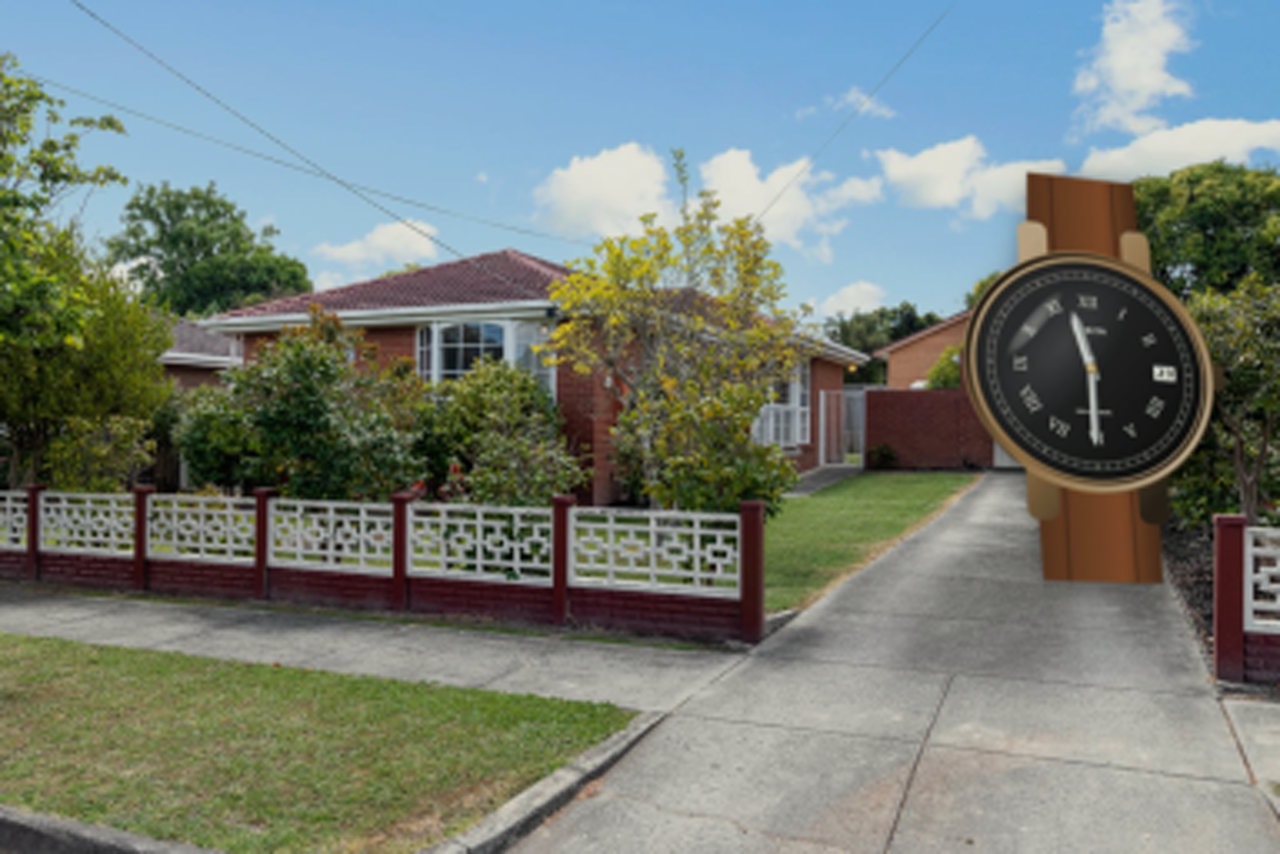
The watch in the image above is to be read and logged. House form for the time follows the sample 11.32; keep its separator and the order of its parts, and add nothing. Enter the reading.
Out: 11.30
